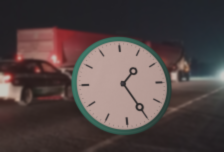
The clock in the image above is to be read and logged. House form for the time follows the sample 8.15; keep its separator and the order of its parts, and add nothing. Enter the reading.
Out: 1.25
